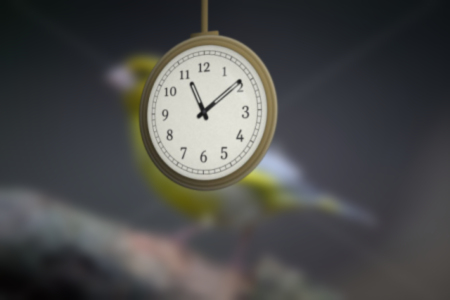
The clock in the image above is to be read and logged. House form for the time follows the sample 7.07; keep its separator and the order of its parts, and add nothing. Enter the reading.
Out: 11.09
